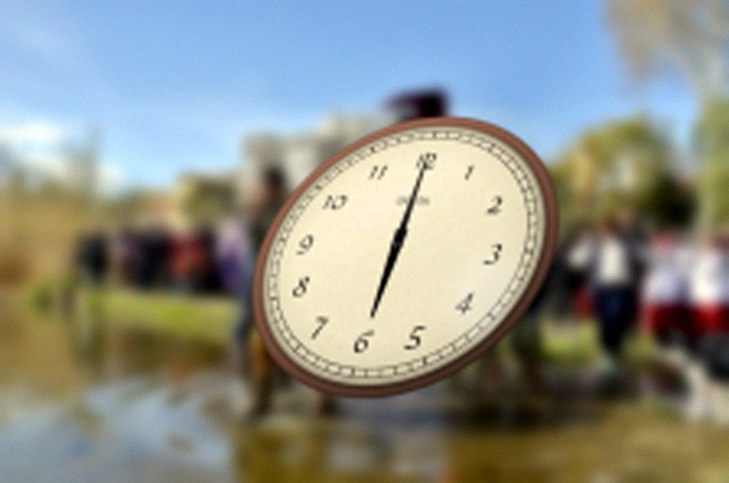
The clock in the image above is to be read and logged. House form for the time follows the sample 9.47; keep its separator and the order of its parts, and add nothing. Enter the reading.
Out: 6.00
